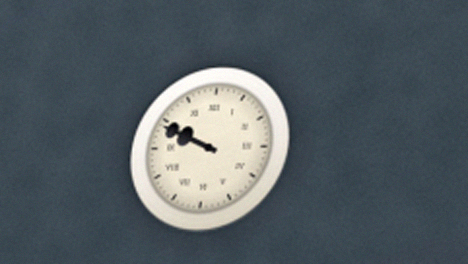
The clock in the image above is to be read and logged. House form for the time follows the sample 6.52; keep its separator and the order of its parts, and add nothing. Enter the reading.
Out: 9.49
